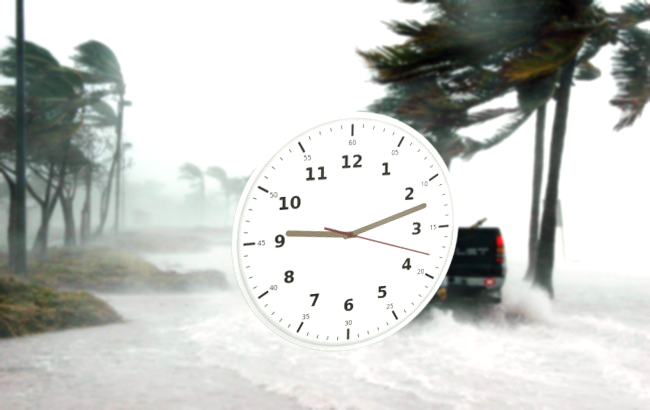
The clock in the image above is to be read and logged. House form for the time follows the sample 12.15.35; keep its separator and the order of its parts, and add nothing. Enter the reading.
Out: 9.12.18
